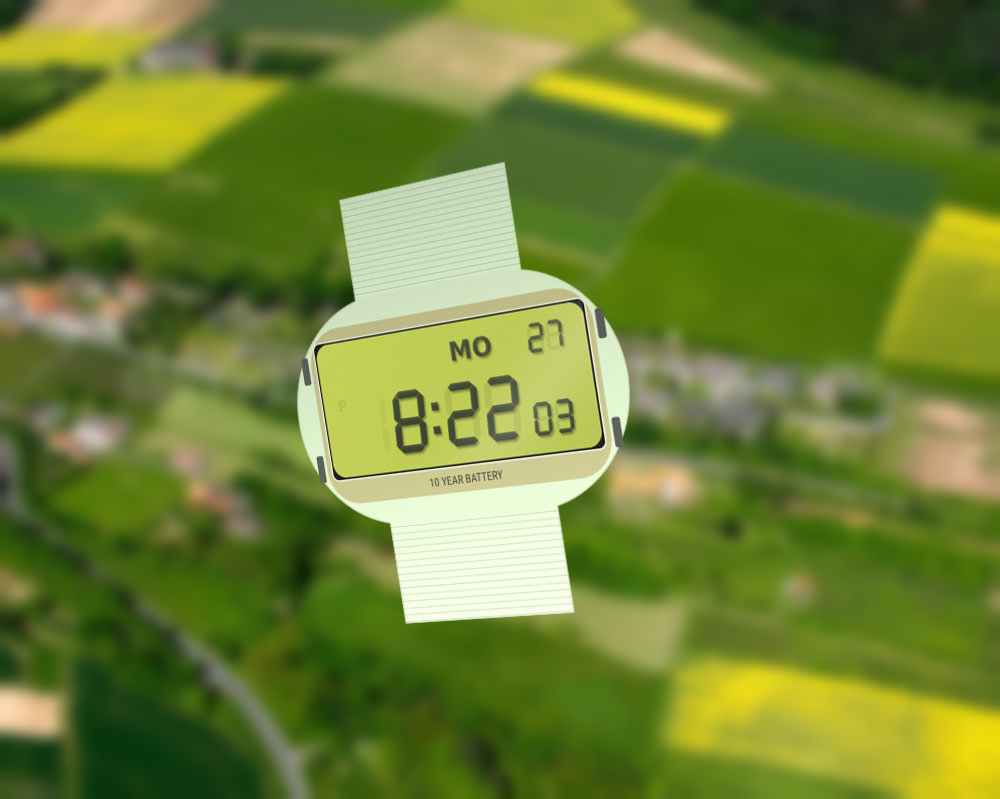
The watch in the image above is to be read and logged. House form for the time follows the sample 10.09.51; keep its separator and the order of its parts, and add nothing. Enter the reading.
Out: 8.22.03
